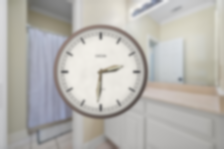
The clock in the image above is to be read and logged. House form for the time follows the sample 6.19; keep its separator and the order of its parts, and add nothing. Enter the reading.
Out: 2.31
